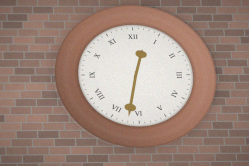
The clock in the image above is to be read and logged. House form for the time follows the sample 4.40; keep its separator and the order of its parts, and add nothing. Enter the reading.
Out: 12.32
